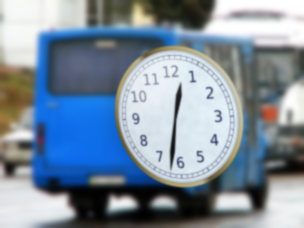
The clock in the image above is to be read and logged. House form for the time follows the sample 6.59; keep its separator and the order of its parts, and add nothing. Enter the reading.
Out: 12.32
